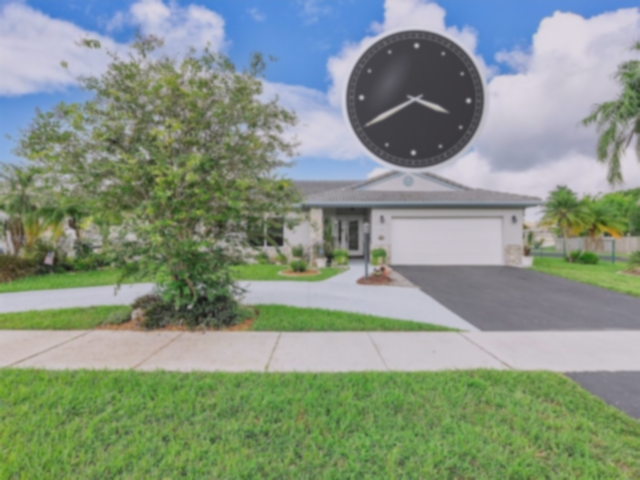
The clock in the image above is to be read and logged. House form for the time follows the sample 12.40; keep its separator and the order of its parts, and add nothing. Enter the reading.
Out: 3.40
